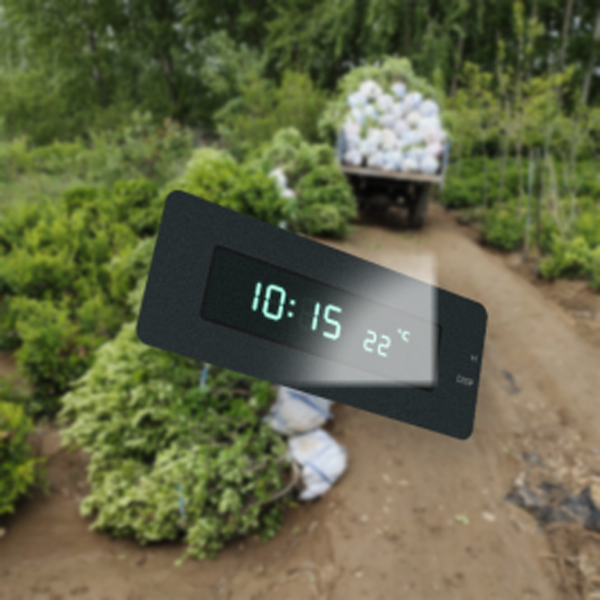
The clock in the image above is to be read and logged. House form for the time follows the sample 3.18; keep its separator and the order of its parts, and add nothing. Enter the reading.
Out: 10.15
